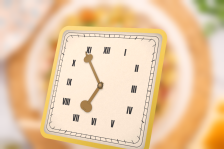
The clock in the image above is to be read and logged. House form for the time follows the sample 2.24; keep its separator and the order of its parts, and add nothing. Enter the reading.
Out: 6.54
